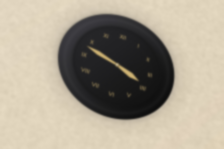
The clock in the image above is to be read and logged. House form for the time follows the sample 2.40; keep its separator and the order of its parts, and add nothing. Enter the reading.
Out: 3.48
